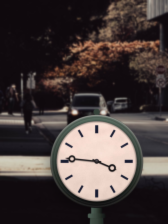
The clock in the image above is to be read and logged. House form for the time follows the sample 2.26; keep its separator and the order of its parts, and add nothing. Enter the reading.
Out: 3.46
